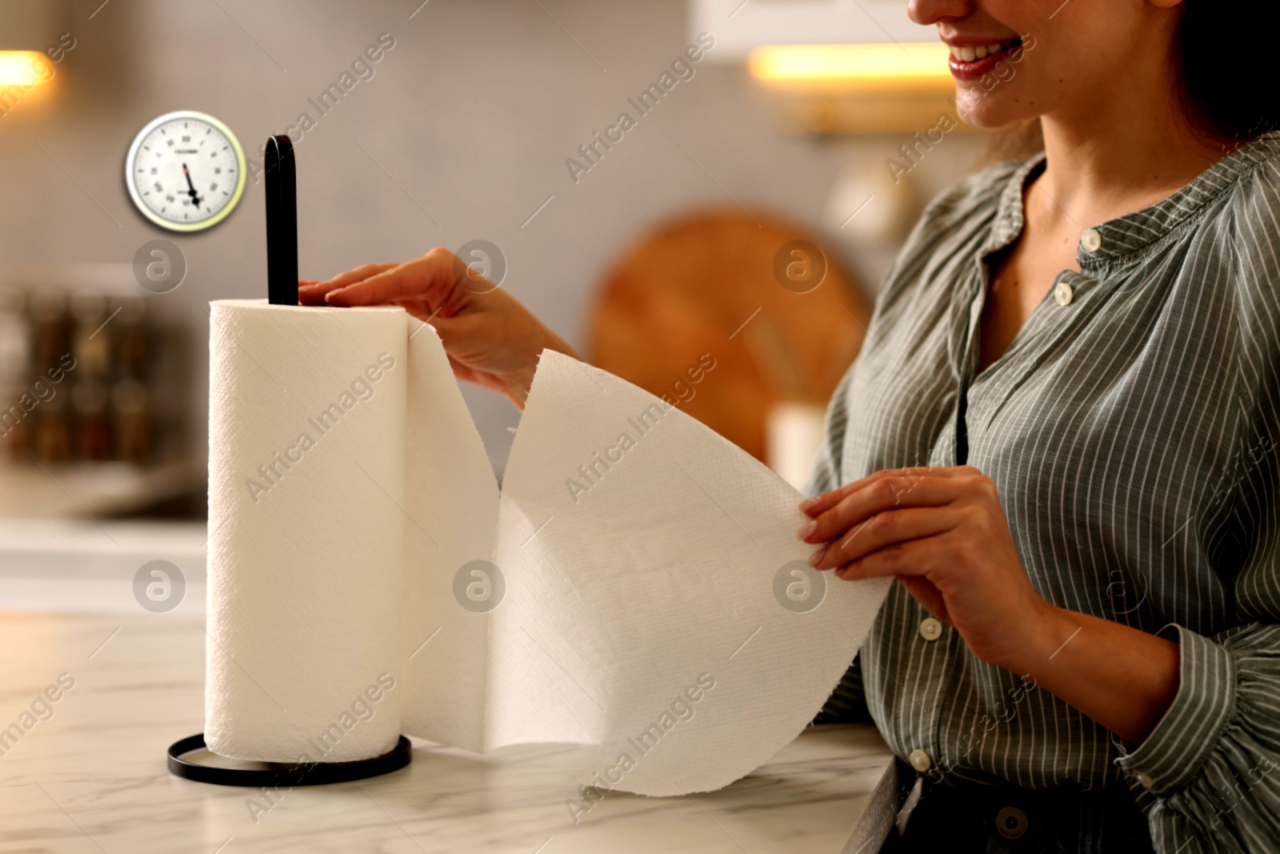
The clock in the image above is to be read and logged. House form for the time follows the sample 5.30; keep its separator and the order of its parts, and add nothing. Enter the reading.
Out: 5.27
